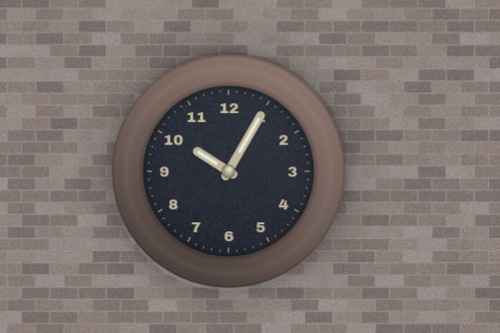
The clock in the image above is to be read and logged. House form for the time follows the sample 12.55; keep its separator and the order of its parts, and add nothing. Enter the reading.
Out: 10.05
